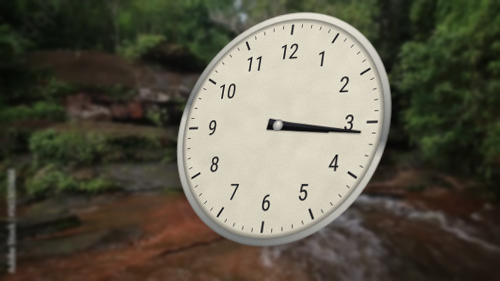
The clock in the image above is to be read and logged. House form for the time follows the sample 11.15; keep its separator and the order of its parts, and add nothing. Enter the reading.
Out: 3.16
